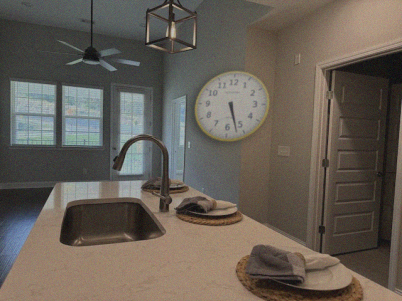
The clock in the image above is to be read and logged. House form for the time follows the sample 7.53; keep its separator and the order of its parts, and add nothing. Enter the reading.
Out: 5.27
